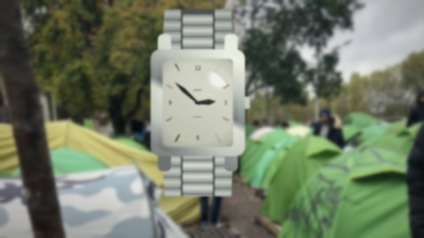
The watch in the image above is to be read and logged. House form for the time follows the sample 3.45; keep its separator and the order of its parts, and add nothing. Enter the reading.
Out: 2.52
